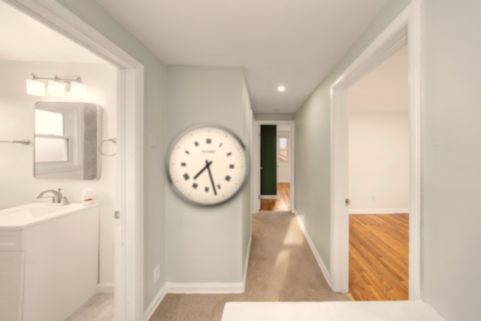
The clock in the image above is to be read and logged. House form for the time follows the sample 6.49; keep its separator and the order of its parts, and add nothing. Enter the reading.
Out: 7.27
